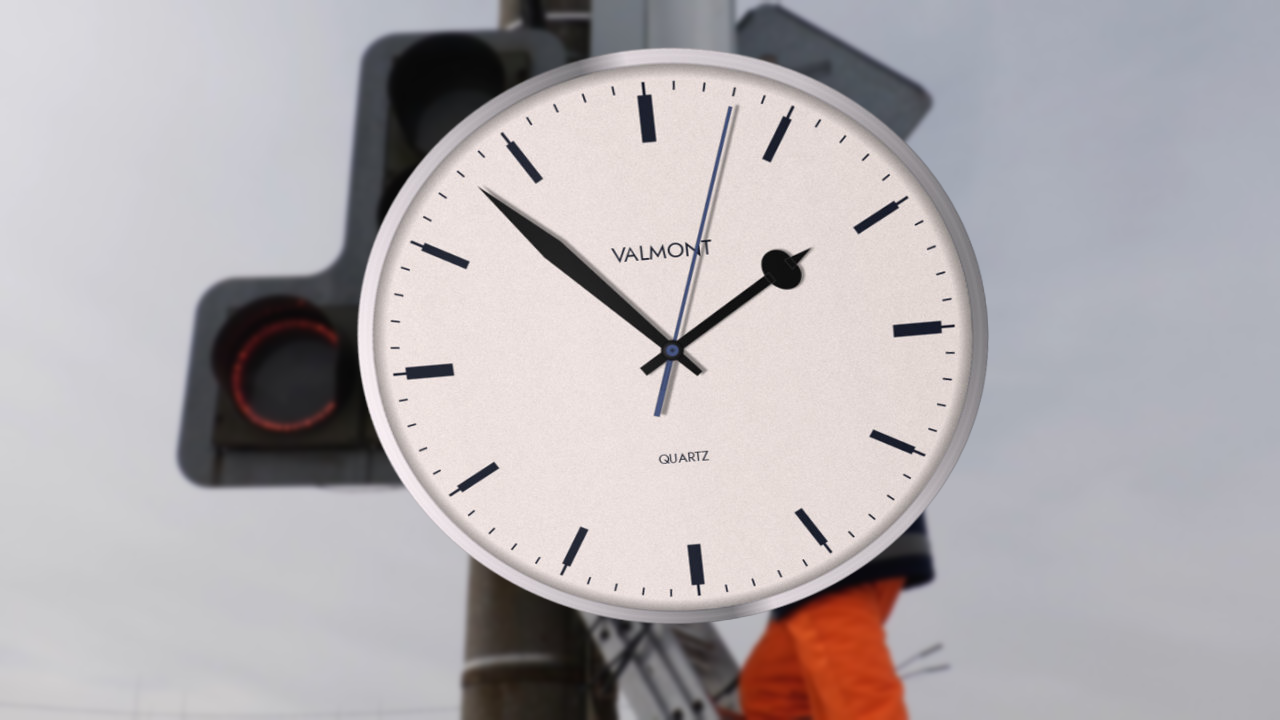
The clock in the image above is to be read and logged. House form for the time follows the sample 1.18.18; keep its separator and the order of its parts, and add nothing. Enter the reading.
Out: 1.53.03
